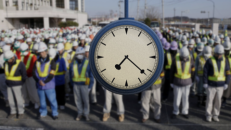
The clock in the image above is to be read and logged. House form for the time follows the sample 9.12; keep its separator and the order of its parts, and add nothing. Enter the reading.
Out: 7.22
